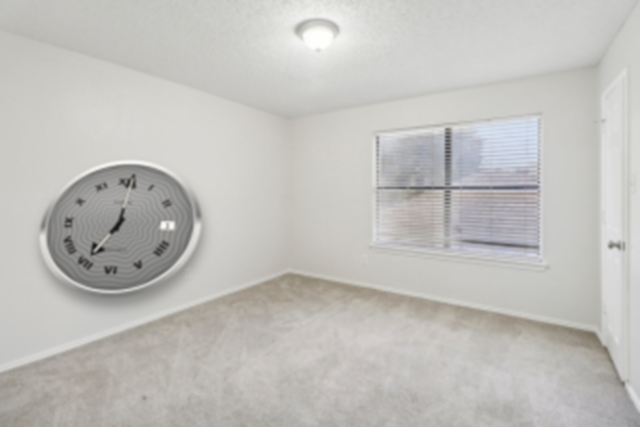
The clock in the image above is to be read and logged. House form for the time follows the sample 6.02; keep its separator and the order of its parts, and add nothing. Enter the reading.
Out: 7.01
